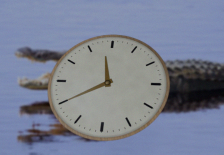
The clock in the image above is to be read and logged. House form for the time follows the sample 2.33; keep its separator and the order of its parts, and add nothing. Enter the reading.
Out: 11.40
